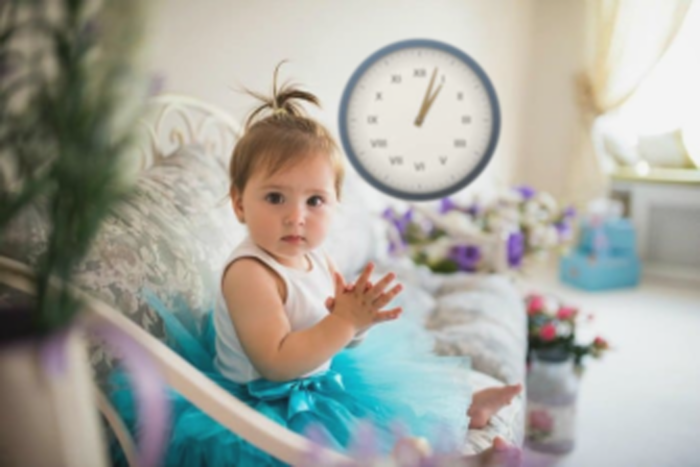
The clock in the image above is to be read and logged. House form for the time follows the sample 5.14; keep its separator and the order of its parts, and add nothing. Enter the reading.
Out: 1.03
